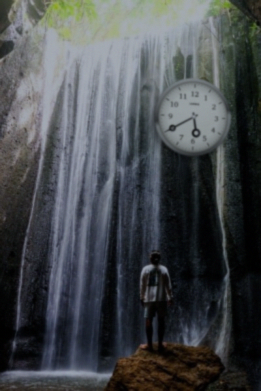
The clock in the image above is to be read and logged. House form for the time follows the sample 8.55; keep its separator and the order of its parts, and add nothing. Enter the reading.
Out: 5.40
